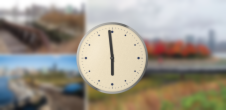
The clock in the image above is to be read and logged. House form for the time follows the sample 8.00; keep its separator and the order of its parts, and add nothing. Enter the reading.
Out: 5.59
